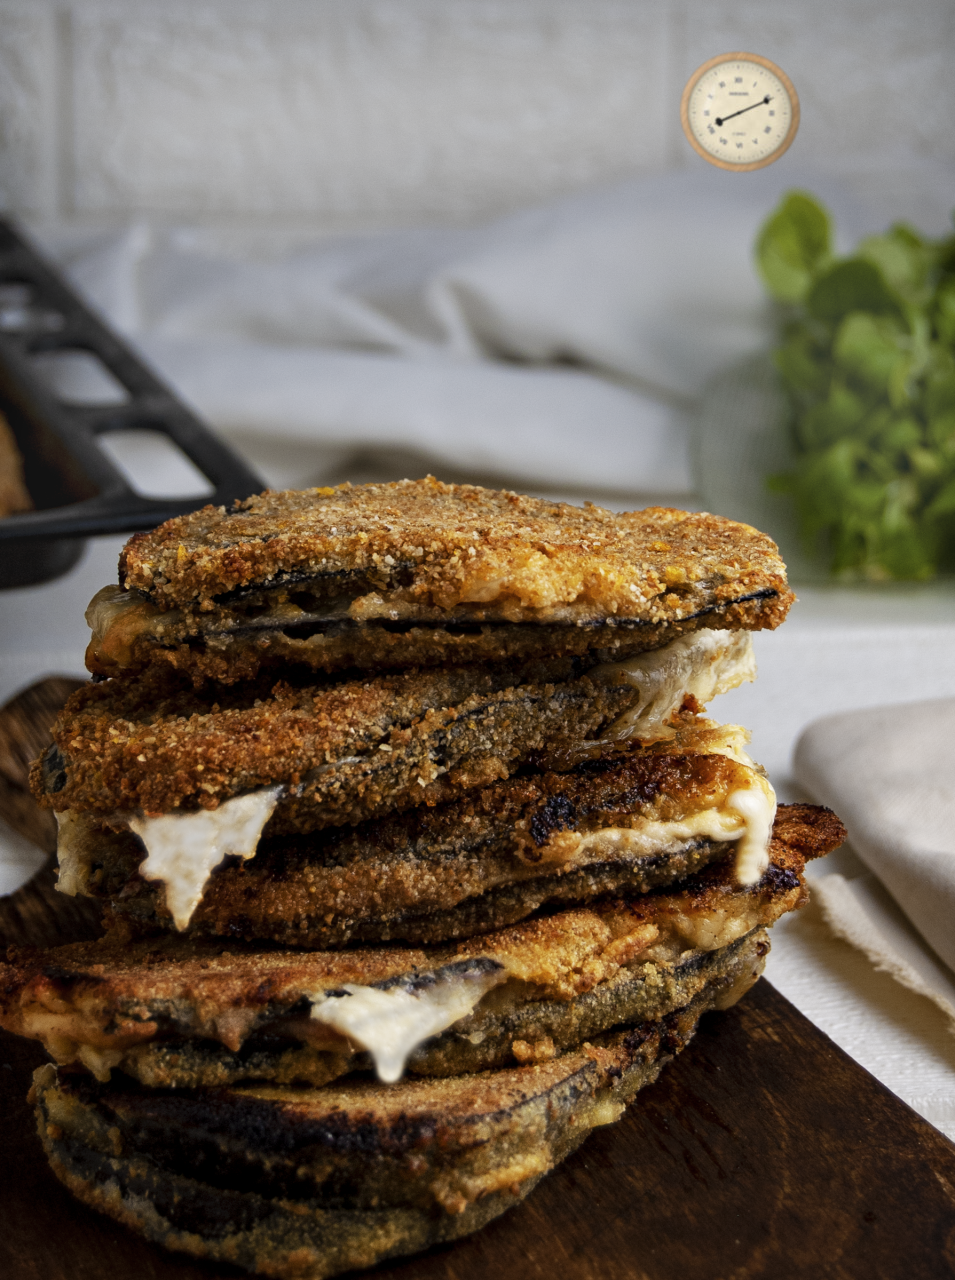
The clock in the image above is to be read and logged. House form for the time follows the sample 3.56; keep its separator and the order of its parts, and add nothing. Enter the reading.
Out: 8.11
